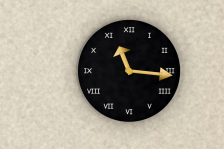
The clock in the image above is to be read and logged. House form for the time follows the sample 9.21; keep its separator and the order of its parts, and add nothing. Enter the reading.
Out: 11.16
